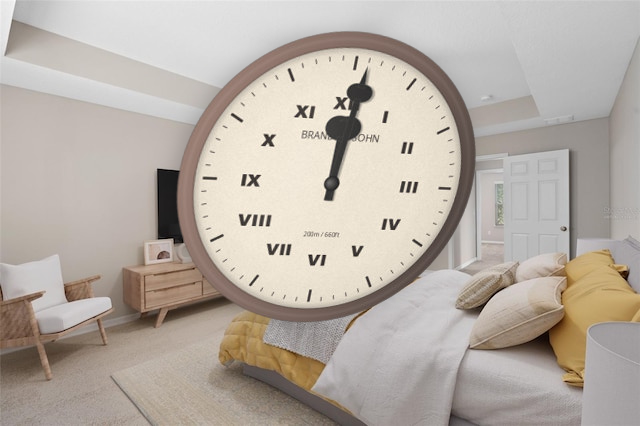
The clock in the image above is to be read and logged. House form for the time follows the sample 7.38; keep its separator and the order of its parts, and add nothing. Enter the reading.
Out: 12.01
